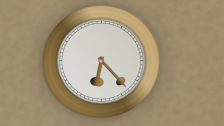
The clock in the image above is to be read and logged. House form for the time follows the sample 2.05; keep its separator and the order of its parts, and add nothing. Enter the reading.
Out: 6.23
